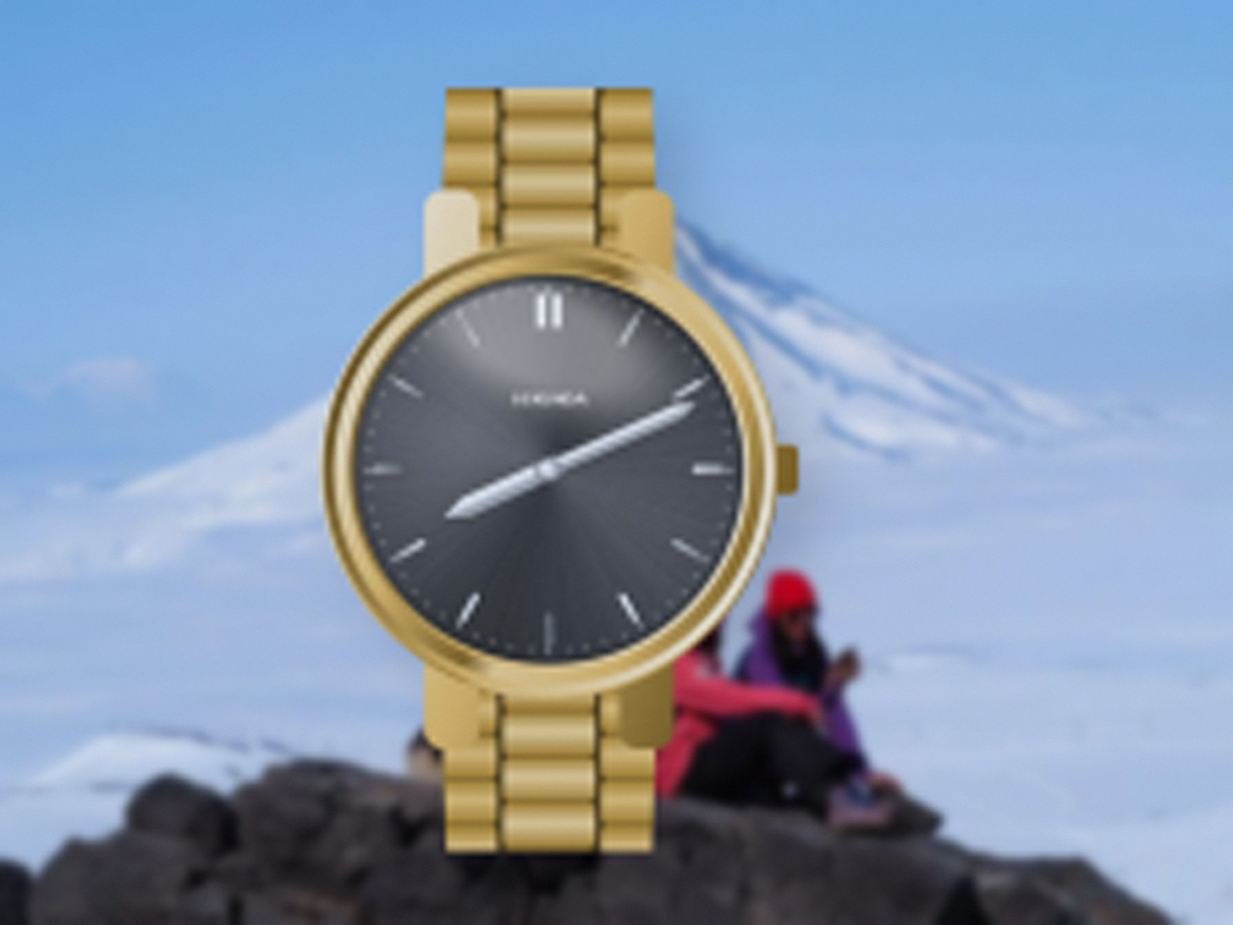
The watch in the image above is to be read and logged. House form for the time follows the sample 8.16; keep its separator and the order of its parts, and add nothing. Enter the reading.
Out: 8.11
